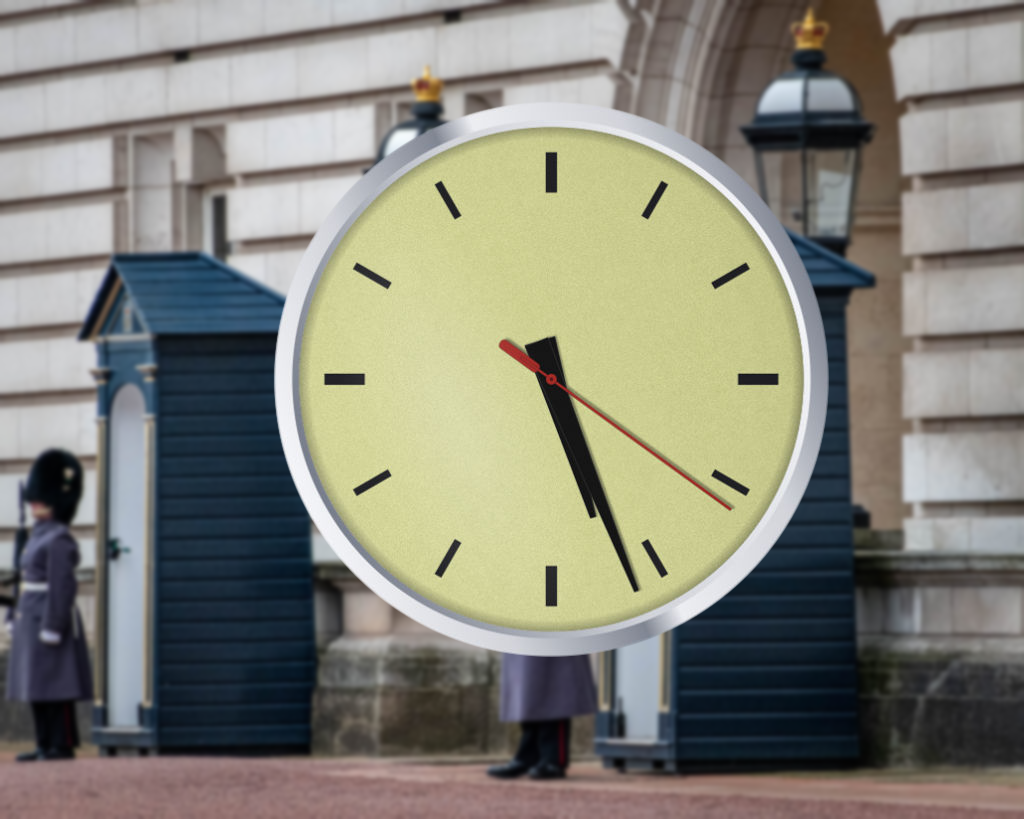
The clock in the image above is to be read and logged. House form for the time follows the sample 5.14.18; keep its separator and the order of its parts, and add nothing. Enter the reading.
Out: 5.26.21
